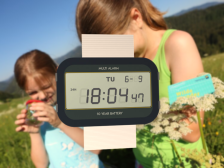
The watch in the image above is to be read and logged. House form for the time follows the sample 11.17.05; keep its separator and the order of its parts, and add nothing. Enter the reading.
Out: 18.04.47
